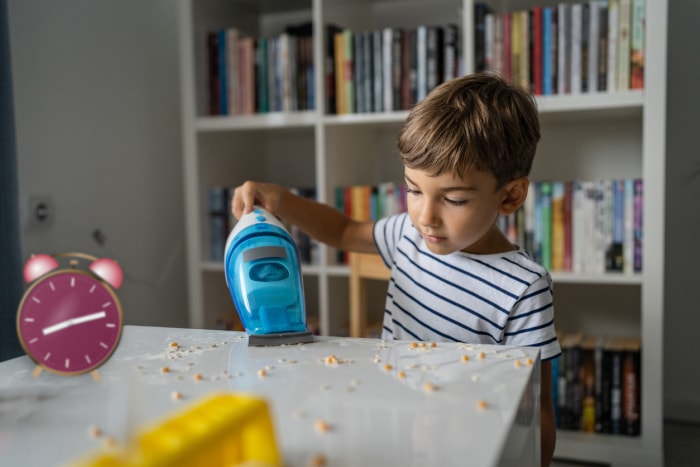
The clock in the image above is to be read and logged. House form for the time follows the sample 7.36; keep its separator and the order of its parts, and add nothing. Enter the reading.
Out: 8.12
